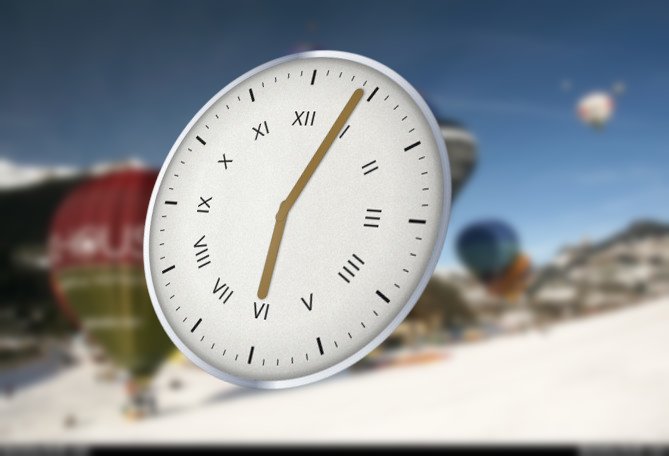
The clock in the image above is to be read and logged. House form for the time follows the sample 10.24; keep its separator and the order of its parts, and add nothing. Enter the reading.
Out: 6.04
